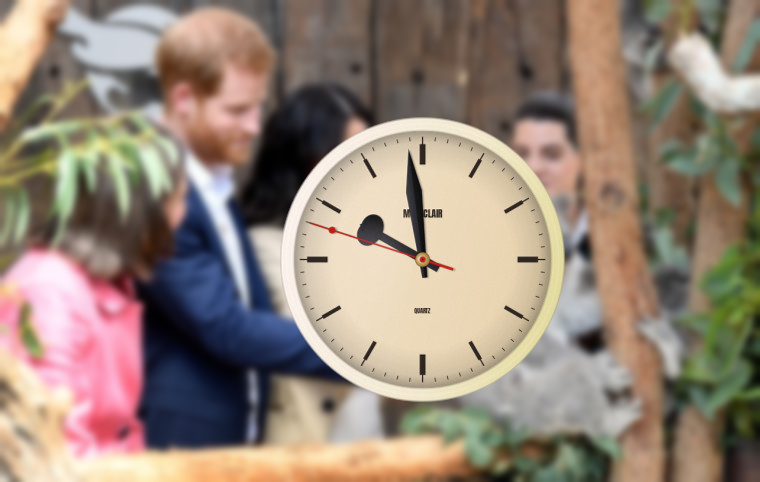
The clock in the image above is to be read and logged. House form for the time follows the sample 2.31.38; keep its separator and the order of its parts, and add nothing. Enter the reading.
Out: 9.58.48
